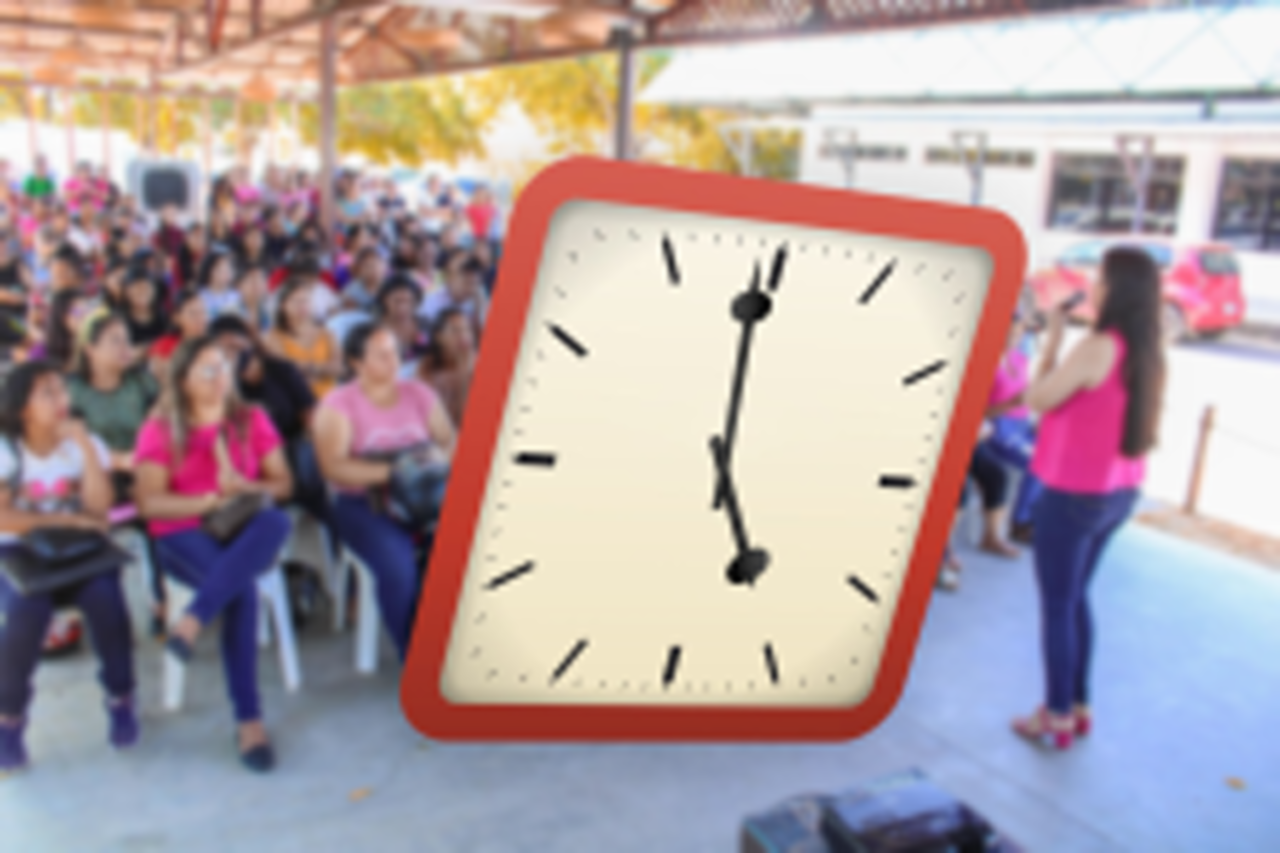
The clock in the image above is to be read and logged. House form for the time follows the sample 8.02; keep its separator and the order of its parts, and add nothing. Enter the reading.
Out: 4.59
